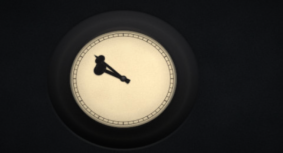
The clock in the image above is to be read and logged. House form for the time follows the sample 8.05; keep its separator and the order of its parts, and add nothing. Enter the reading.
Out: 9.52
